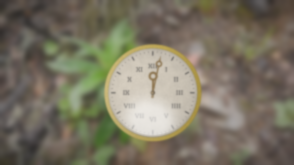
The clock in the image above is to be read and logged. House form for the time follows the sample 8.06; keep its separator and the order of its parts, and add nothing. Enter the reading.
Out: 12.02
